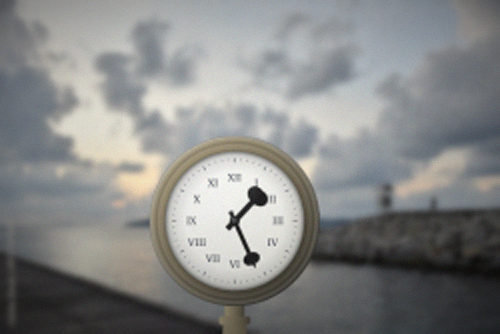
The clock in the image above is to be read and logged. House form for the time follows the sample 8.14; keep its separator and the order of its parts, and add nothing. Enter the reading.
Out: 1.26
